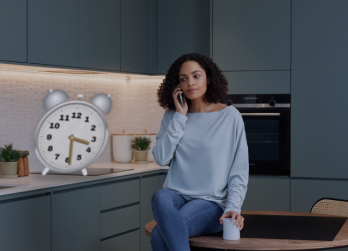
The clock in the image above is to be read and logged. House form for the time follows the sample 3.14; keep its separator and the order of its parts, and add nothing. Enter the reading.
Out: 3.29
